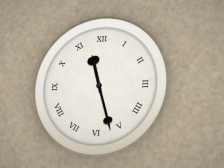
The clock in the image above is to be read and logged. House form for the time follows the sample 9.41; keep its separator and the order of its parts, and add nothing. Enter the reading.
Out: 11.27
